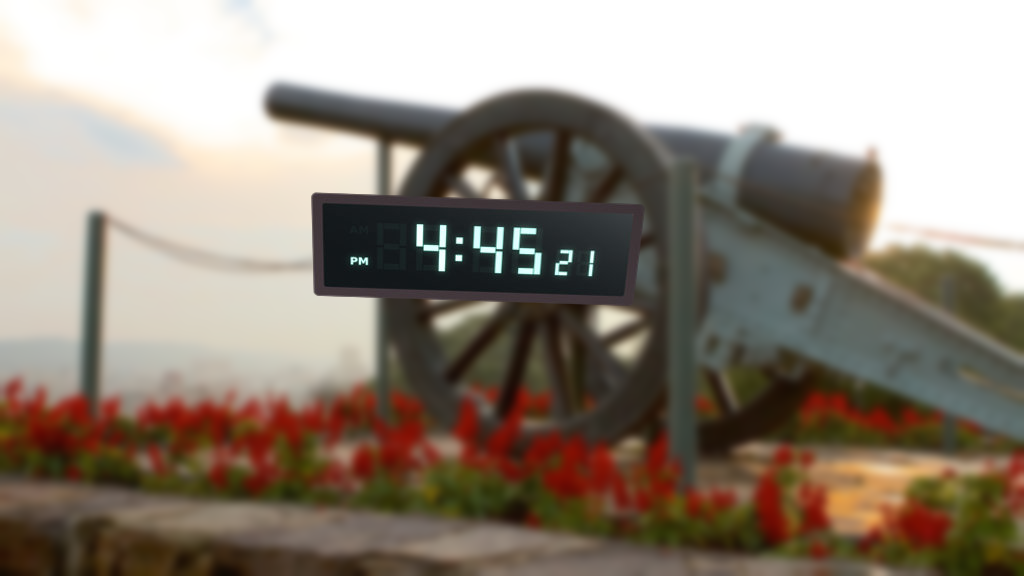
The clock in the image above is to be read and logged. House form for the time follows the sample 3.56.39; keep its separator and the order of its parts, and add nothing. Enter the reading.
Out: 4.45.21
